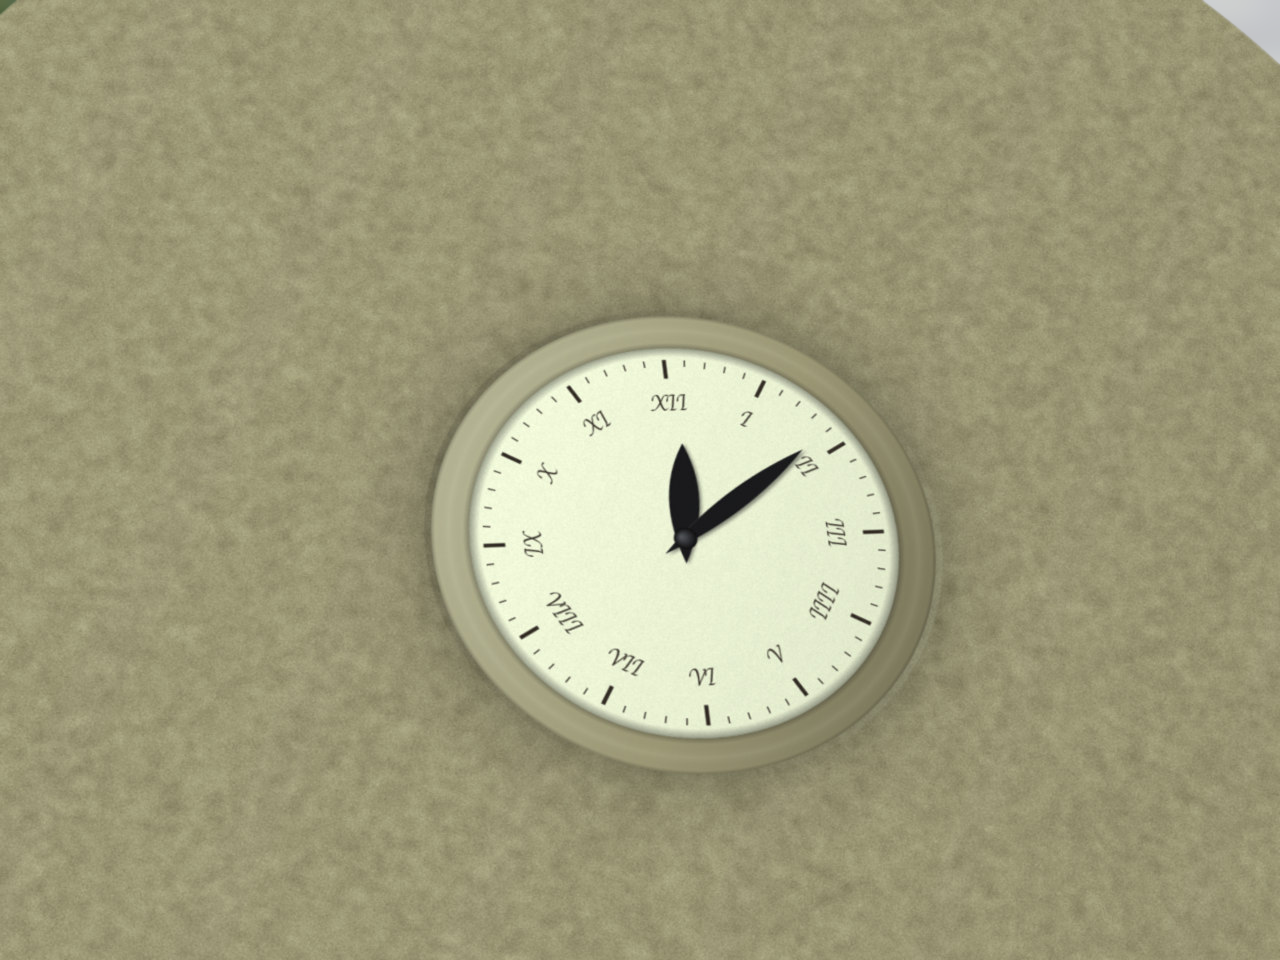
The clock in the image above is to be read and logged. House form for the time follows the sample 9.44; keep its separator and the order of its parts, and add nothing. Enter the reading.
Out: 12.09
